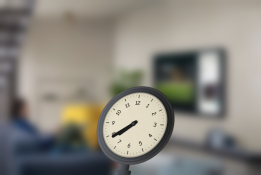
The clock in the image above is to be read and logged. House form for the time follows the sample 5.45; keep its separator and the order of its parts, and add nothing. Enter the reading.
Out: 7.39
